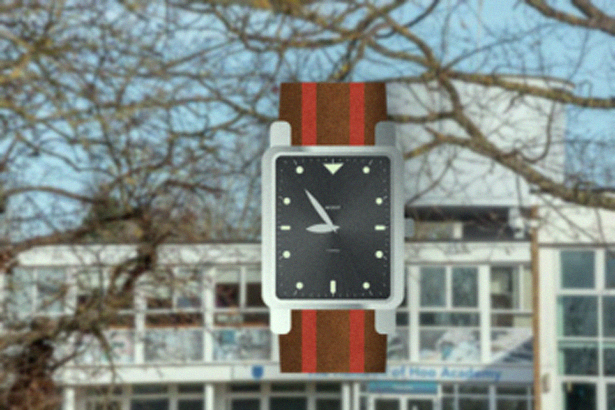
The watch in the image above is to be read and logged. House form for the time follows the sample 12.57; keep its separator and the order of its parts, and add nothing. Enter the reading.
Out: 8.54
